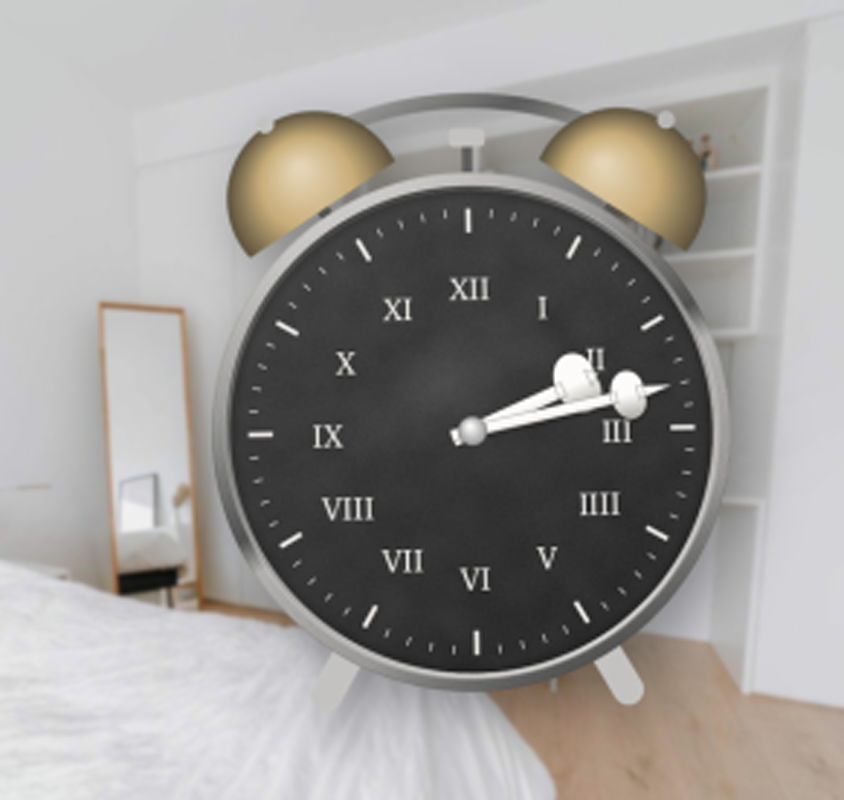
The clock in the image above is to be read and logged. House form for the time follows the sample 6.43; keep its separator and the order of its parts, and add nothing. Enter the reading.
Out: 2.13
